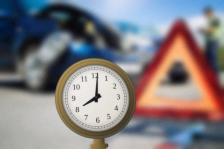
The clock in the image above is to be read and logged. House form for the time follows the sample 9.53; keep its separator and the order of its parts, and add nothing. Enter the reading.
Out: 8.01
